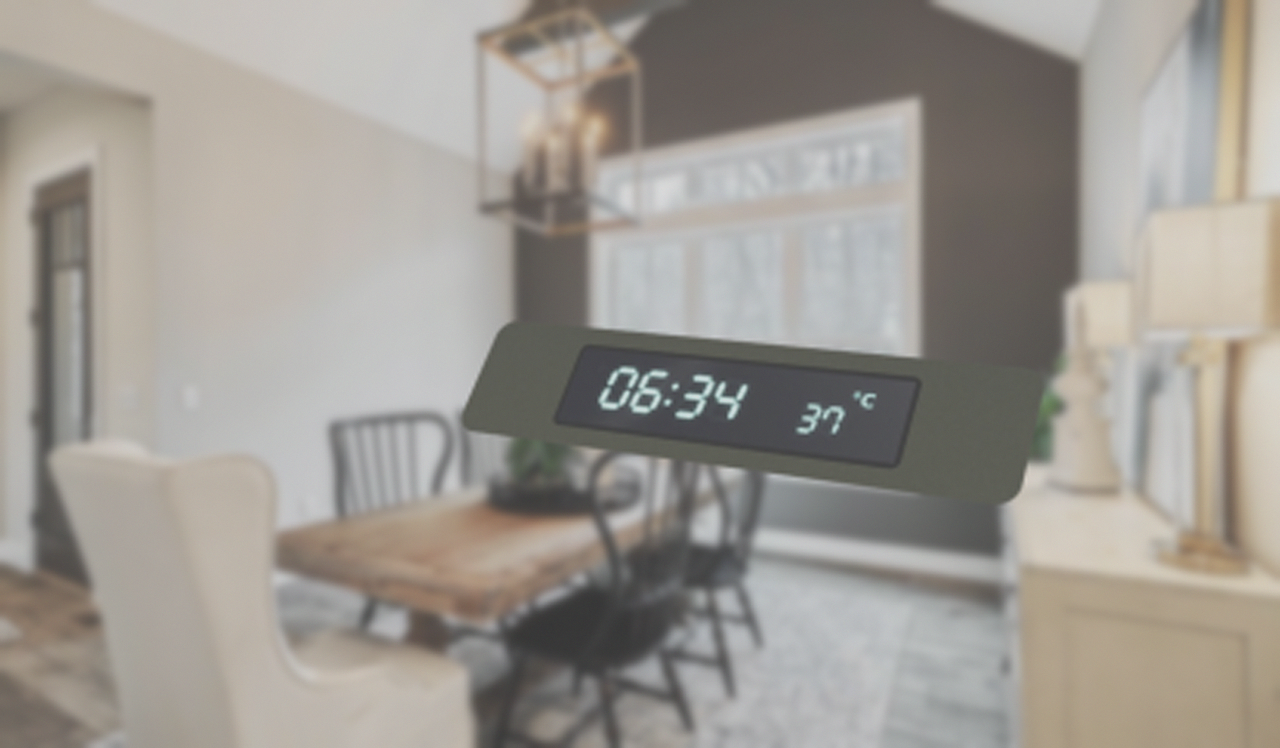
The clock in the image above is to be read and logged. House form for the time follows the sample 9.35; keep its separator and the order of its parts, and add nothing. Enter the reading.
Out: 6.34
